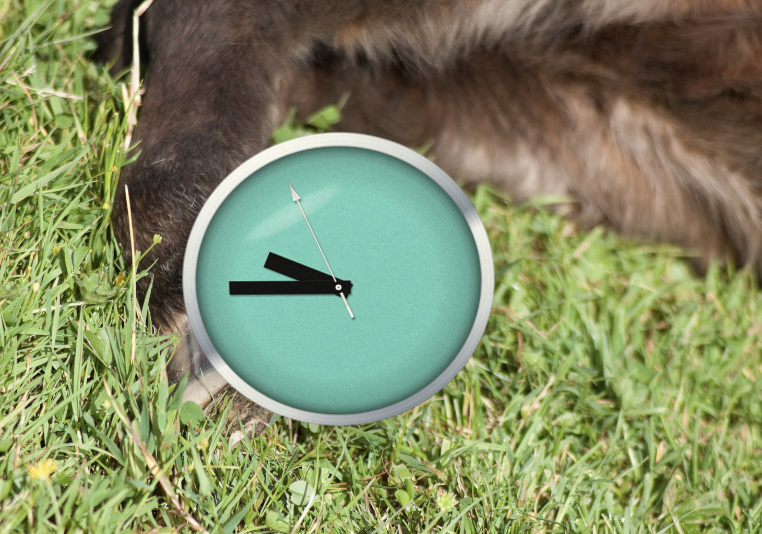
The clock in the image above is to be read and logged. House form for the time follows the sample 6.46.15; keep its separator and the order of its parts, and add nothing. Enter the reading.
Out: 9.44.56
